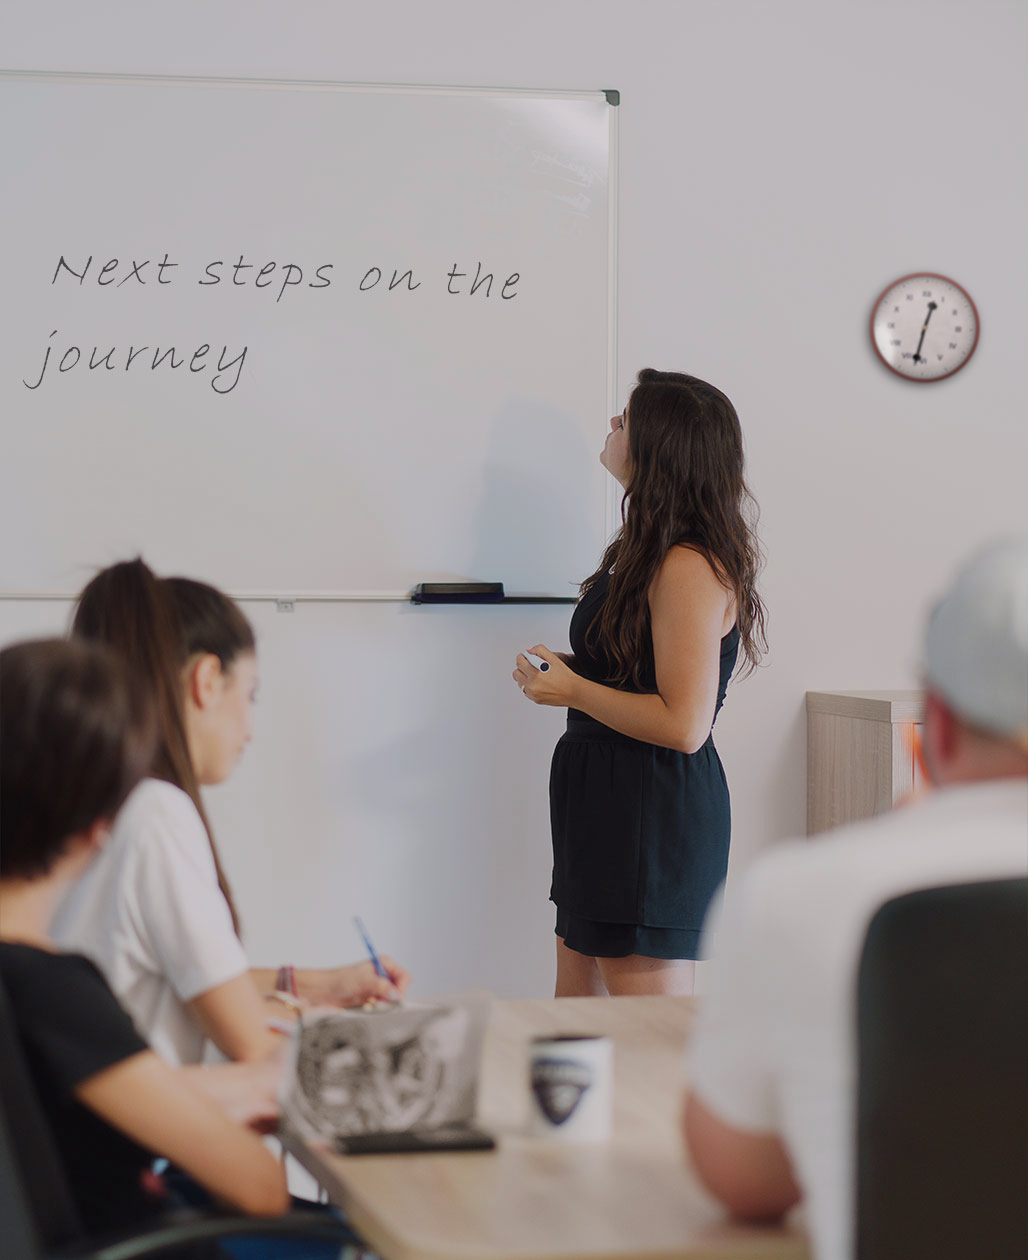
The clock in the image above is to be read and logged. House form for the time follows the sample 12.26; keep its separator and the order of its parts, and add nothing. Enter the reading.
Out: 12.32
